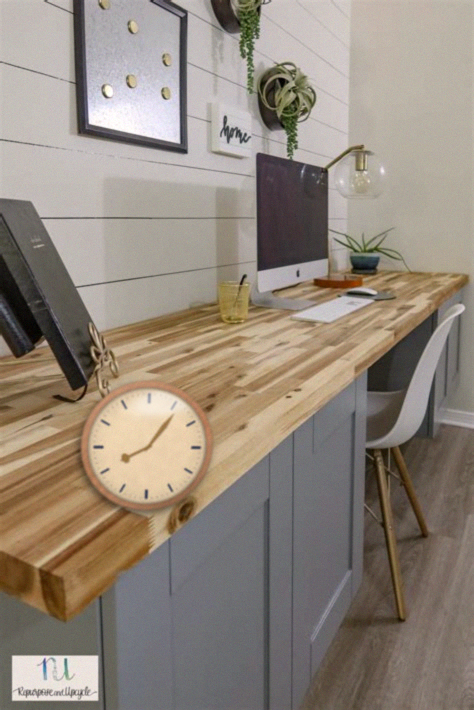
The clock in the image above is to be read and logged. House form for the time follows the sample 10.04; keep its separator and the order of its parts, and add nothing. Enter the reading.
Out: 8.06
